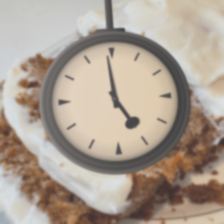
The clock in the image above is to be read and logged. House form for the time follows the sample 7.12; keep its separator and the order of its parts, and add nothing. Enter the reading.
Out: 4.59
